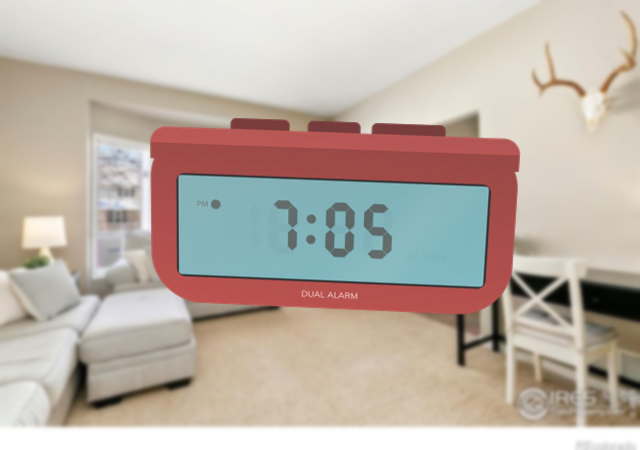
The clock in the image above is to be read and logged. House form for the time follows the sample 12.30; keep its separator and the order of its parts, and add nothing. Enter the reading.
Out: 7.05
